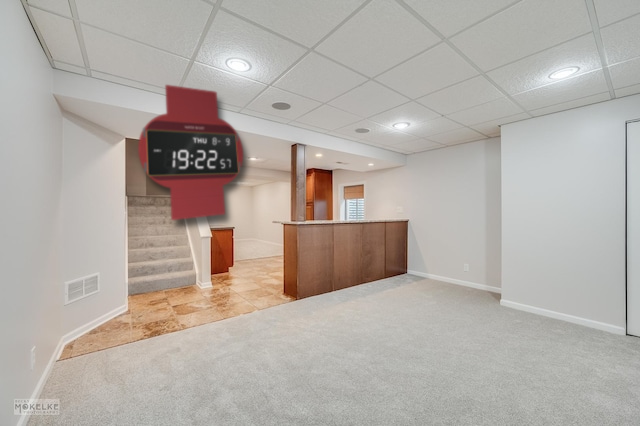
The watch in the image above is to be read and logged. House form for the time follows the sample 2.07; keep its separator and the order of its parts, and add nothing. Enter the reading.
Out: 19.22
